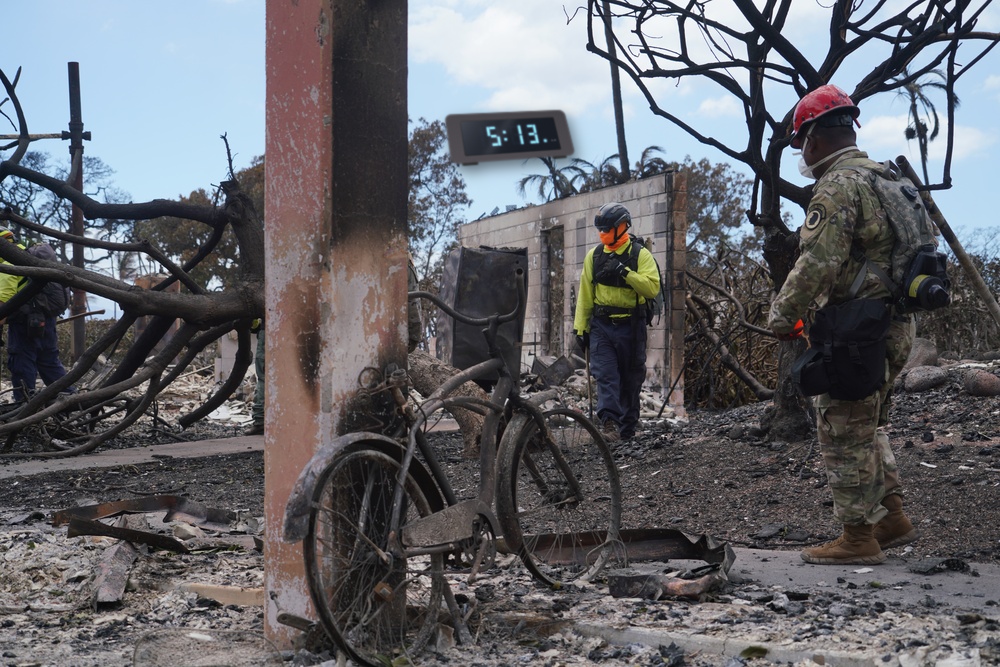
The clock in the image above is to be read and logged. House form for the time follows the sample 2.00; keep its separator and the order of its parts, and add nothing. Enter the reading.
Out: 5.13
